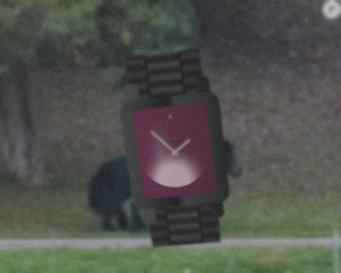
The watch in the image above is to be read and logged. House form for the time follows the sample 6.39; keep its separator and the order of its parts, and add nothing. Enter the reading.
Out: 1.53
